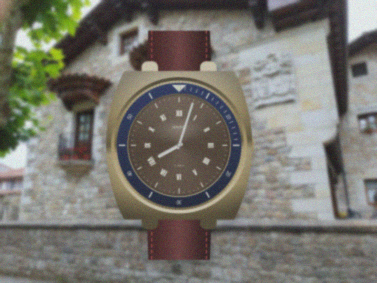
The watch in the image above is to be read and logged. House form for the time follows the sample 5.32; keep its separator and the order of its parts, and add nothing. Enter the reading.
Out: 8.03
